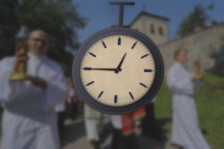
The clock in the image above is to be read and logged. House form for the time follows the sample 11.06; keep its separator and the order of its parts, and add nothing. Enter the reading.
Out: 12.45
